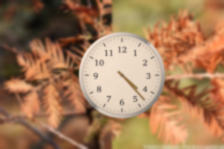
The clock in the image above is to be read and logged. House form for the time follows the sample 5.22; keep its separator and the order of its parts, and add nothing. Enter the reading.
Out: 4.23
